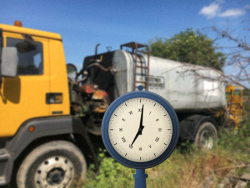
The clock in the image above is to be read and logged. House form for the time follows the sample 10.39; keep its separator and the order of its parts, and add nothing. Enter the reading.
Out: 7.01
